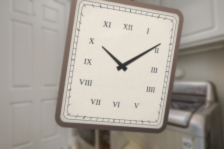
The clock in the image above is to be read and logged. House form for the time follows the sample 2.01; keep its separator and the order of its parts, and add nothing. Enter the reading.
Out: 10.09
